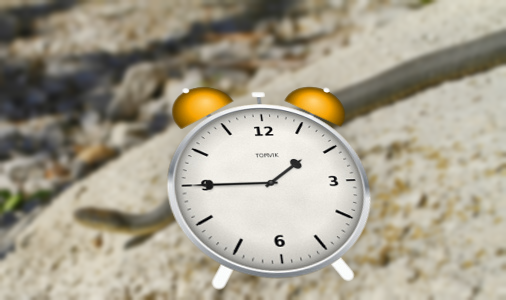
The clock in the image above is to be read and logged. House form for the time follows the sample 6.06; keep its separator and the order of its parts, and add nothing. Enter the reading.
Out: 1.45
